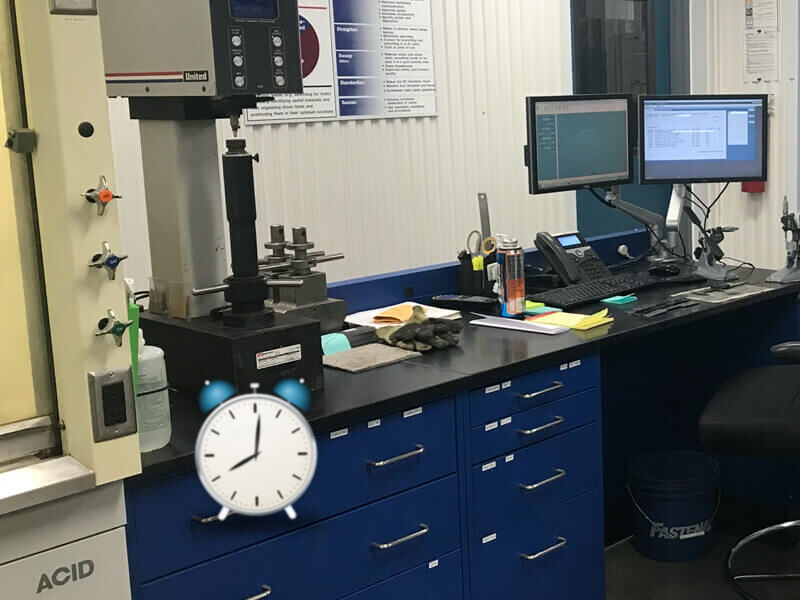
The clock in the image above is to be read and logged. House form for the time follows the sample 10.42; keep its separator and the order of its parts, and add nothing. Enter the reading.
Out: 8.01
